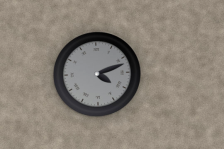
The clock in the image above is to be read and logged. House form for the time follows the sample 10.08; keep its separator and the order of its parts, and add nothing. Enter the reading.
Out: 4.12
